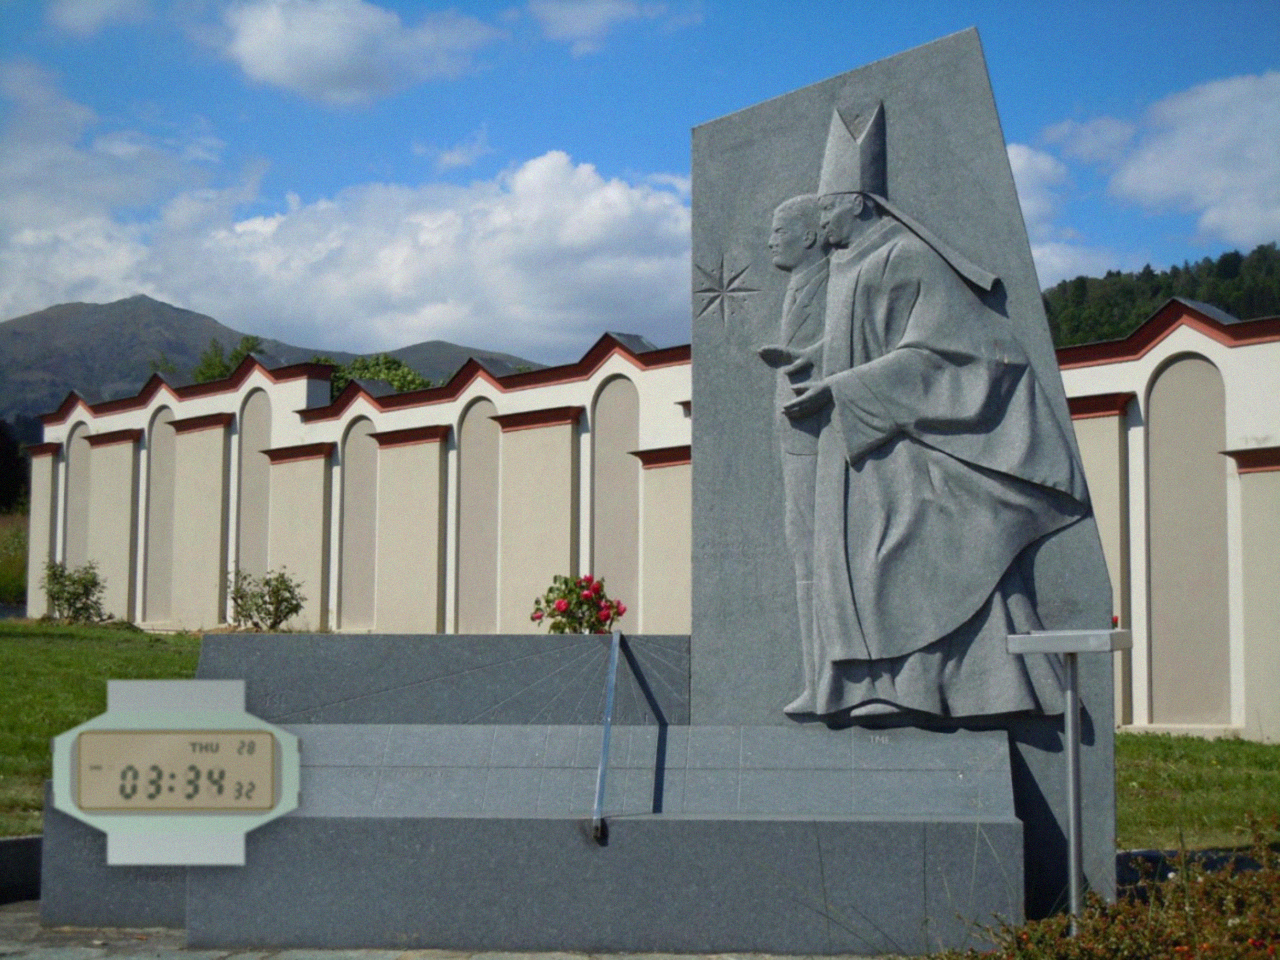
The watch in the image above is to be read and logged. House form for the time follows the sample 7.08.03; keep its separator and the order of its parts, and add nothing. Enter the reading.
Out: 3.34.32
